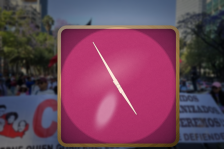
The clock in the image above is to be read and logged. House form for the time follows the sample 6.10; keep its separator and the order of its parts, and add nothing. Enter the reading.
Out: 4.55
